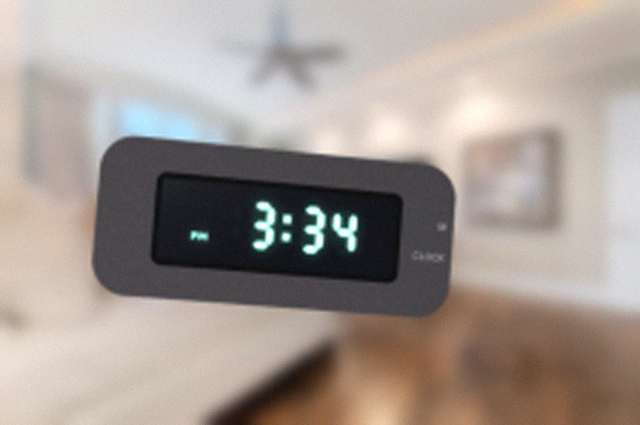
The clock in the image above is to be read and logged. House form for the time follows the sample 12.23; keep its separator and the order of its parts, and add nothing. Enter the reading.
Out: 3.34
